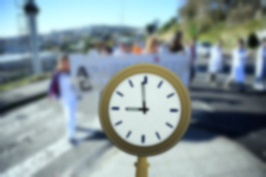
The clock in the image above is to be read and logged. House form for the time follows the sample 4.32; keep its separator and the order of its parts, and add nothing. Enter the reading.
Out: 8.59
